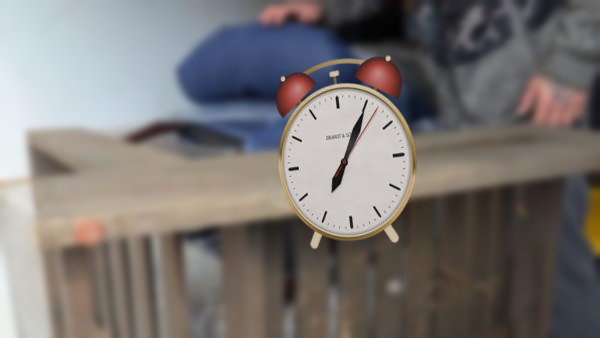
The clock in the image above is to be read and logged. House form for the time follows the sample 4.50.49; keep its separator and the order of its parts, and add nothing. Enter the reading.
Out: 7.05.07
